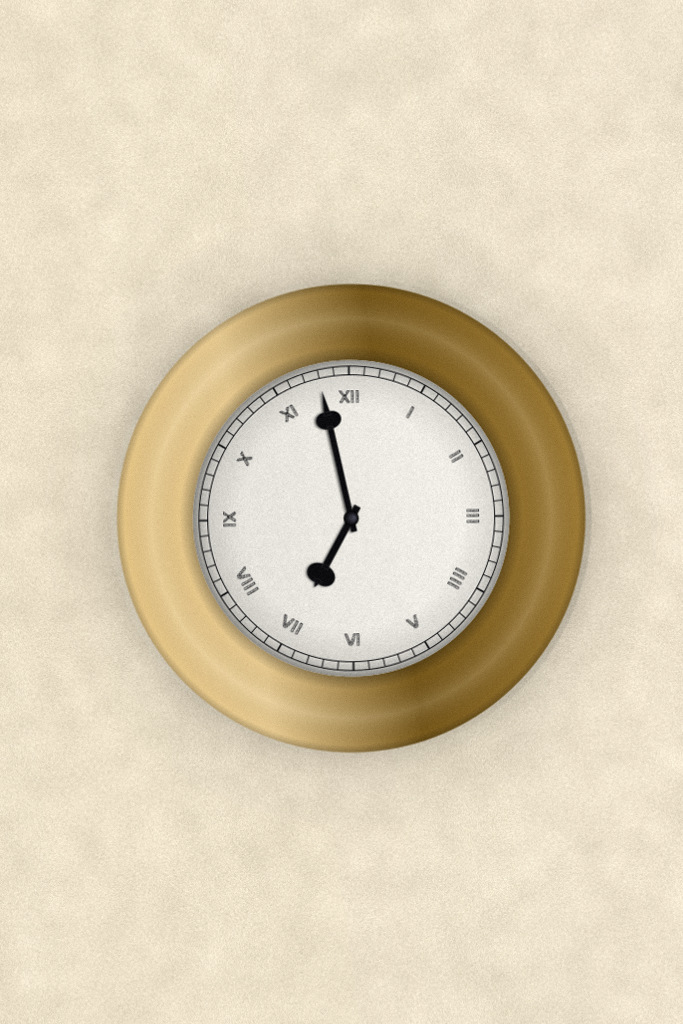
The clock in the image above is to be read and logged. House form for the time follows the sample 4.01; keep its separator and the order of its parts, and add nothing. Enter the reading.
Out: 6.58
